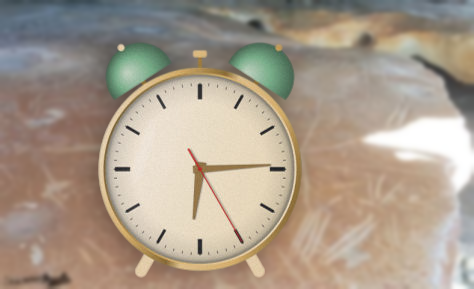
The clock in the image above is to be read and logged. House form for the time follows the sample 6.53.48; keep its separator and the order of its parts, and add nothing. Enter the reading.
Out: 6.14.25
